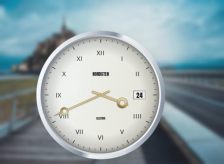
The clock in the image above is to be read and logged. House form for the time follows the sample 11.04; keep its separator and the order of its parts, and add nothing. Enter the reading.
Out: 3.41
